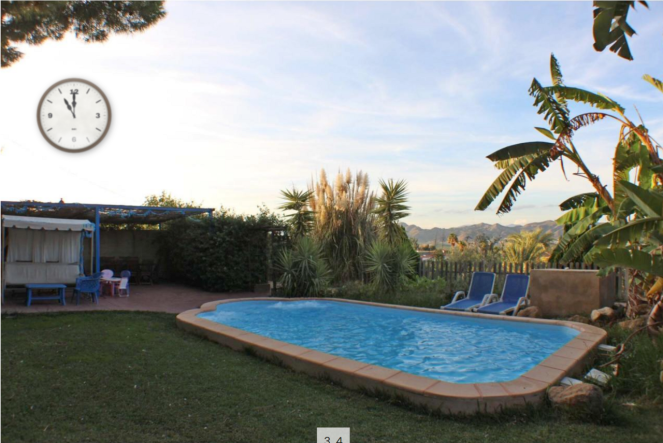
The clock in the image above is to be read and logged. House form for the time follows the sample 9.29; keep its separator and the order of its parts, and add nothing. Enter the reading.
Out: 11.00
